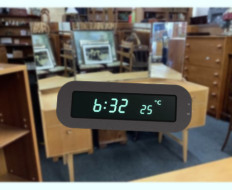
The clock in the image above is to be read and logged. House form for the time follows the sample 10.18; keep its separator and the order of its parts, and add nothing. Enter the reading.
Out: 6.32
